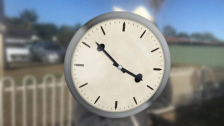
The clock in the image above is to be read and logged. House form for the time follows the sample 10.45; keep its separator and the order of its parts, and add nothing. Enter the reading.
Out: 3.52
